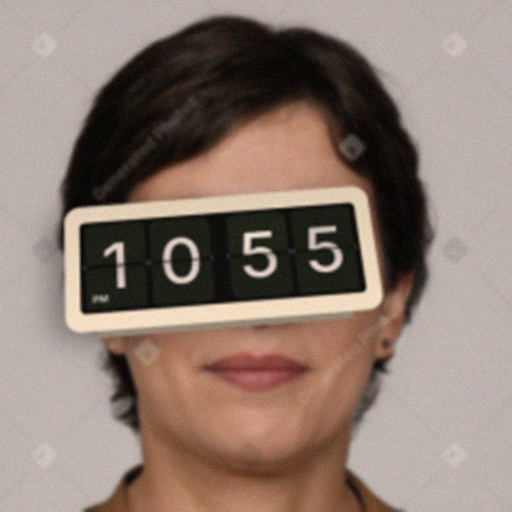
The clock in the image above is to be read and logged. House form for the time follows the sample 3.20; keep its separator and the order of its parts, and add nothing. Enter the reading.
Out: 10.55
